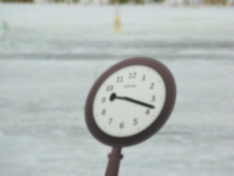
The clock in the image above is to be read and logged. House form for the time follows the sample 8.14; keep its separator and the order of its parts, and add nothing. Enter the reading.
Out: 9.18
